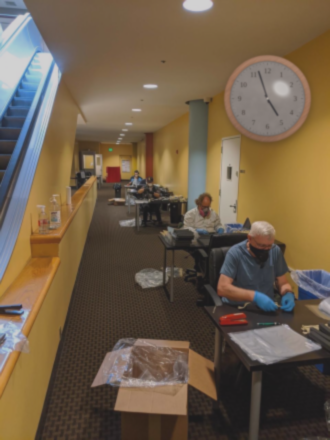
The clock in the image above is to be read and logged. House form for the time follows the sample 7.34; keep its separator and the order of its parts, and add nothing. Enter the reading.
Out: 4.57
